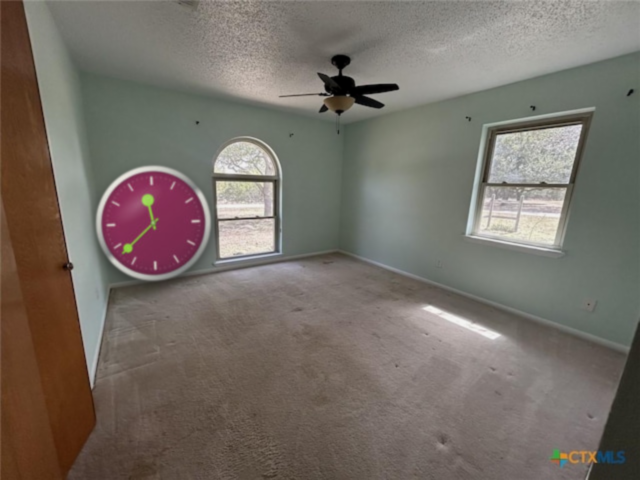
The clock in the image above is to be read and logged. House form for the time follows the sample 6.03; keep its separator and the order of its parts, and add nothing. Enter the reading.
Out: 11.38
